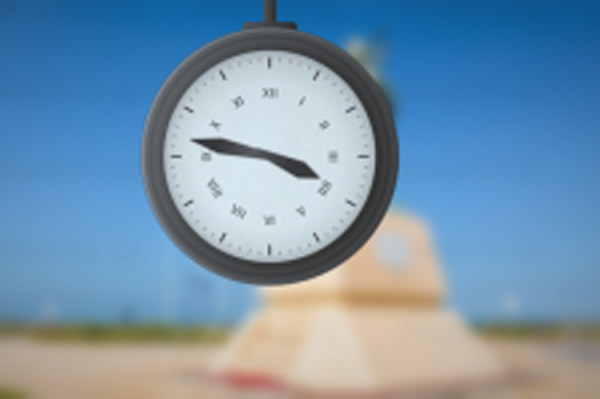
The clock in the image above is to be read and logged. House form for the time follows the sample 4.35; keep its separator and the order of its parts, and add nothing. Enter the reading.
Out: 3.47
